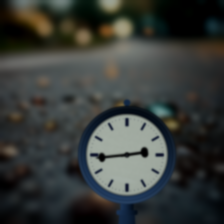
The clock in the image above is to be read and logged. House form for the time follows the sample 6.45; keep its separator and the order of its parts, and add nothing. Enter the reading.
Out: 2.44
